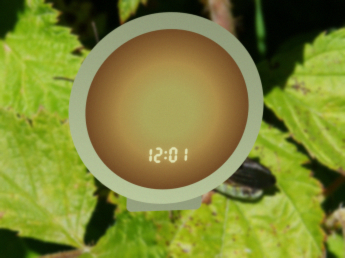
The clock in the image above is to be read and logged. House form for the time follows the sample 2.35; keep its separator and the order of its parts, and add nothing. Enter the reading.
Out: 12.01
